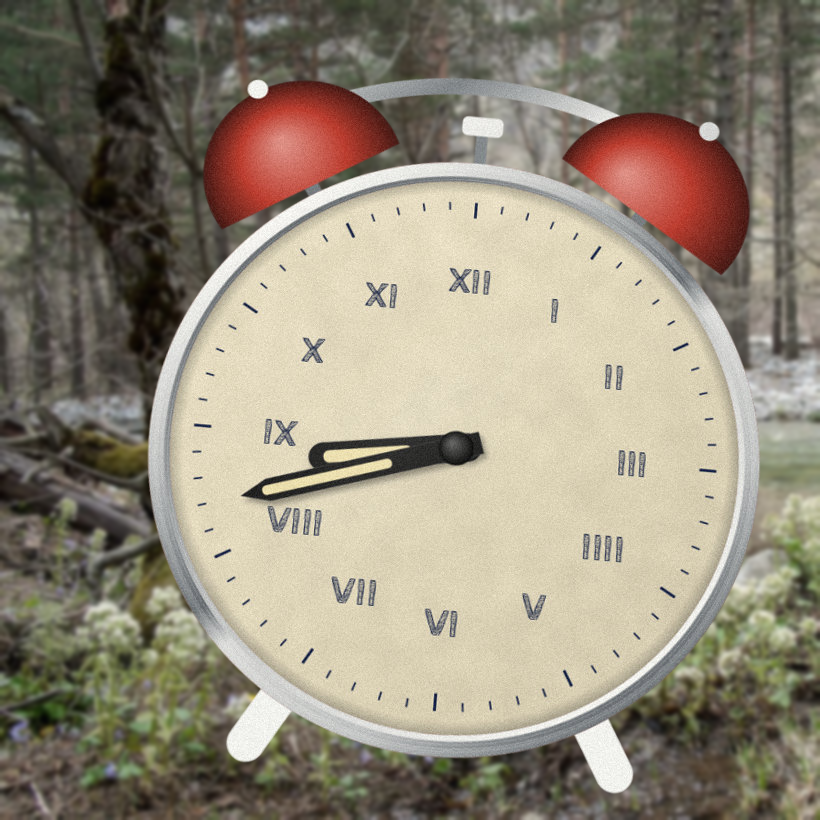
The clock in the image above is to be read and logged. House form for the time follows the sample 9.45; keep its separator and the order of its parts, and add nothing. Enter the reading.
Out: 8.42
